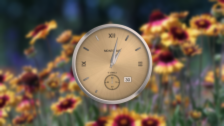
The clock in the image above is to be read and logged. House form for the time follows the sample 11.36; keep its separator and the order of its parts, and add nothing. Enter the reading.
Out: 1.02
